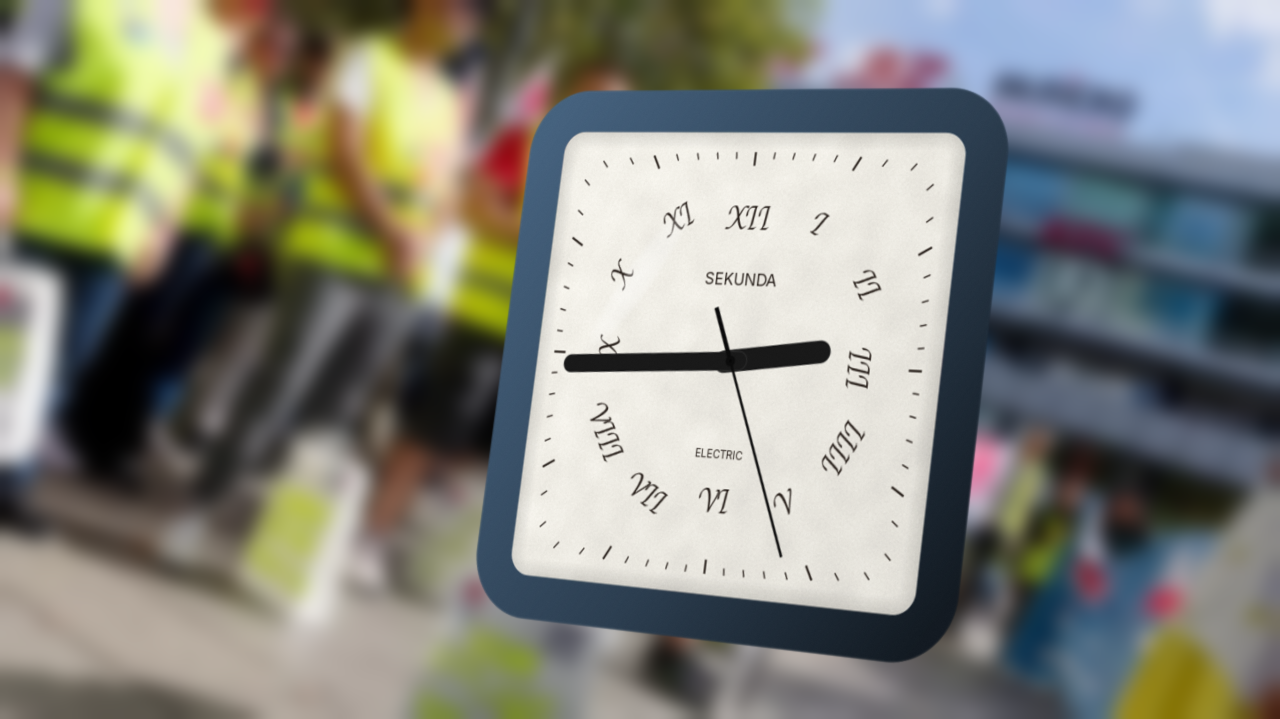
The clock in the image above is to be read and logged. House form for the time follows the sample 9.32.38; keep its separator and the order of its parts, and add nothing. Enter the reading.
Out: 2.44.26
